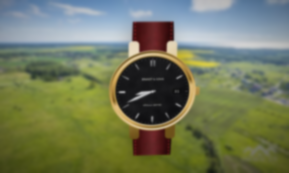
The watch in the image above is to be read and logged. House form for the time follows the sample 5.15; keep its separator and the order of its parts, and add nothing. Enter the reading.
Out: 8.41
